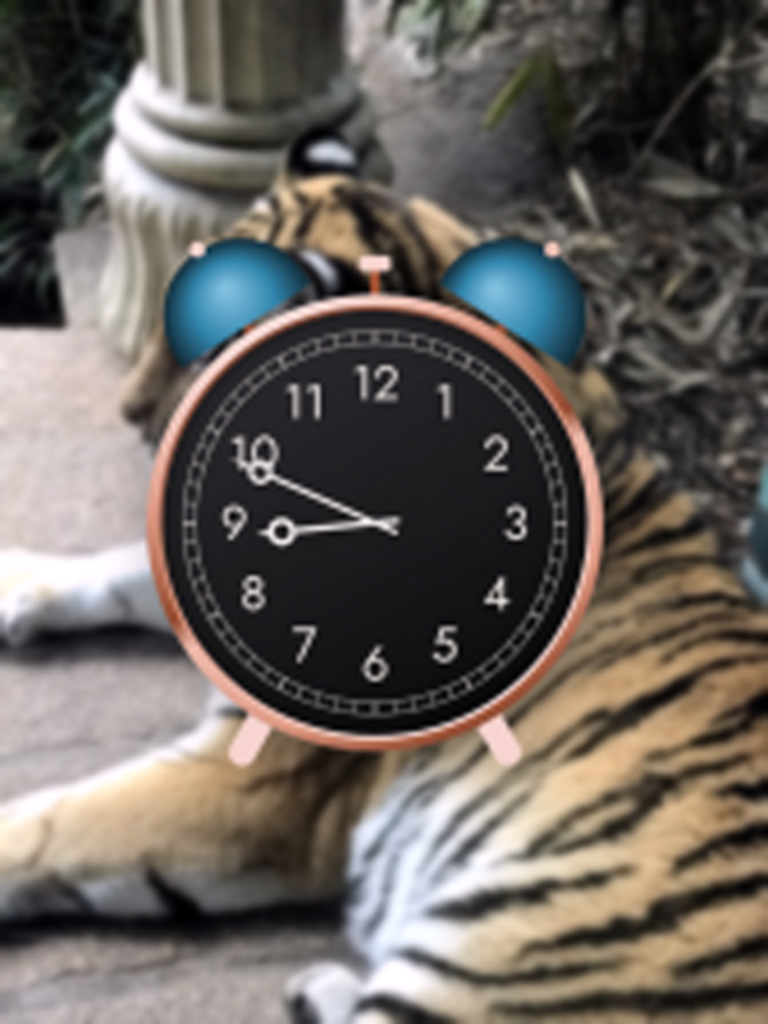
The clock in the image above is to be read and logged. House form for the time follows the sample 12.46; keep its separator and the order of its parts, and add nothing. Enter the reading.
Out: 8.49
